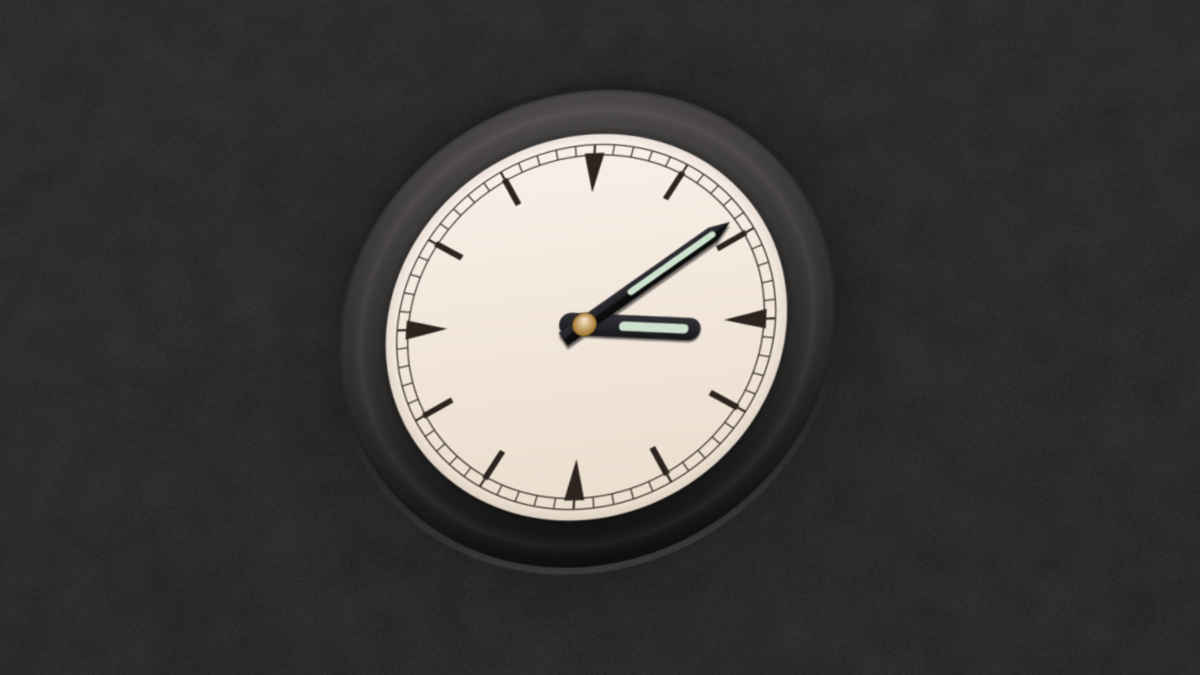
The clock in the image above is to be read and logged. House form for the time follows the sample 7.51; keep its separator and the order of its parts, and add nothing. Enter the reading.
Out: 3.09
